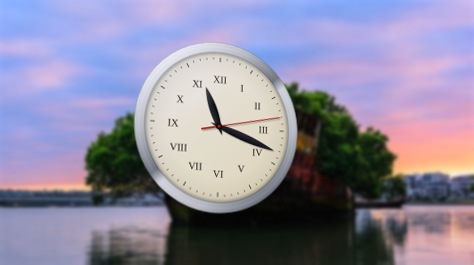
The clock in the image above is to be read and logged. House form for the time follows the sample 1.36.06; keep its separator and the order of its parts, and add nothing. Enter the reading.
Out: 11.18.13
